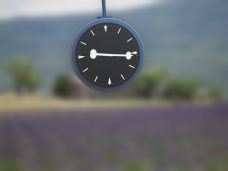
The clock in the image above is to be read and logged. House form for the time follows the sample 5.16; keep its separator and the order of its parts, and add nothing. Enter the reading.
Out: 9.16
